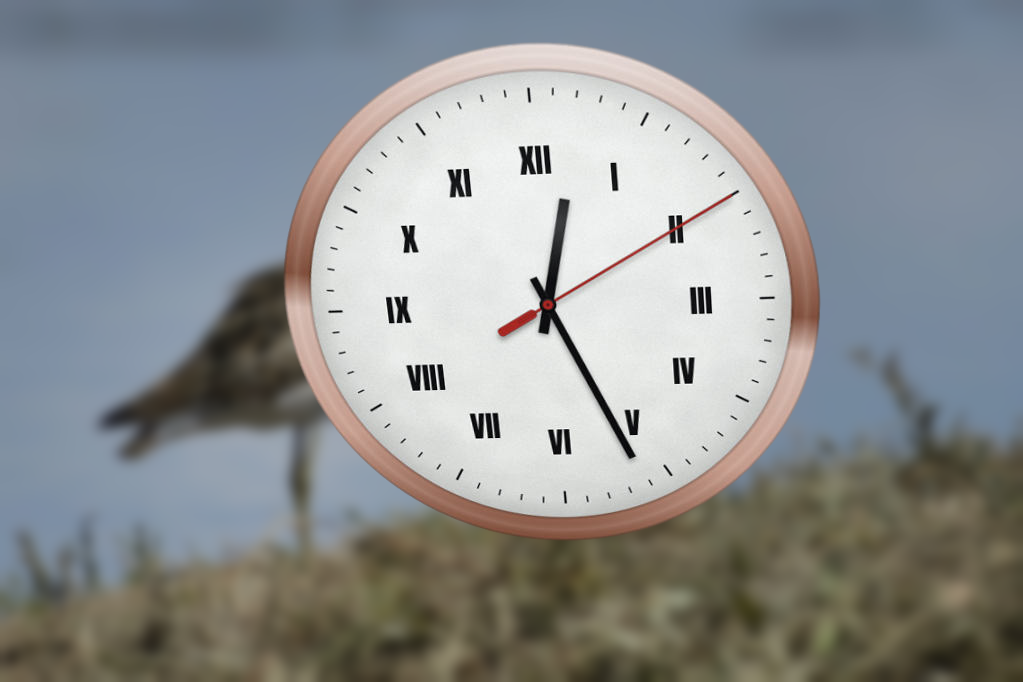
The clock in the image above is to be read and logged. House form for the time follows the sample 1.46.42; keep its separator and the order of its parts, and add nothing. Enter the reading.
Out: 12.26.10
